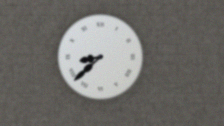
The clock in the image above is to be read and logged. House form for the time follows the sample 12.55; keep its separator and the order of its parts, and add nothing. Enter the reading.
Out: 8.38
